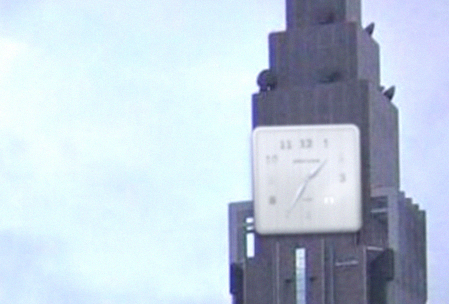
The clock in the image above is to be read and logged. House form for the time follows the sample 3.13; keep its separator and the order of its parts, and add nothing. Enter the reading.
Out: 1.35
